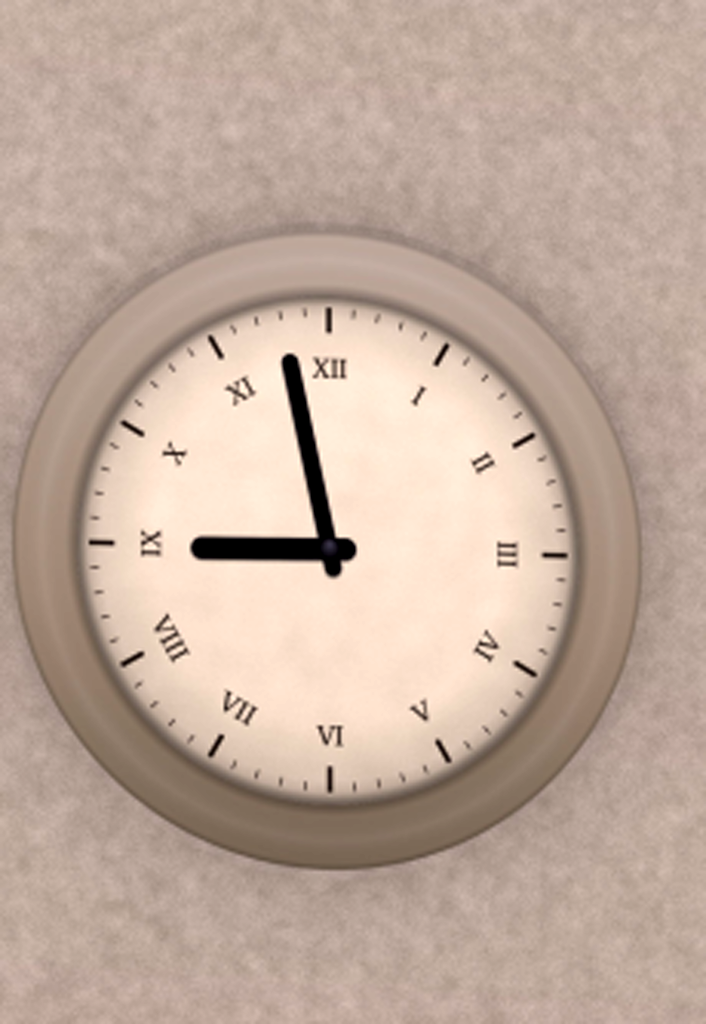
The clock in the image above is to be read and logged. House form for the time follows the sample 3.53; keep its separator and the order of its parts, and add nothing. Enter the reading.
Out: 8.58
